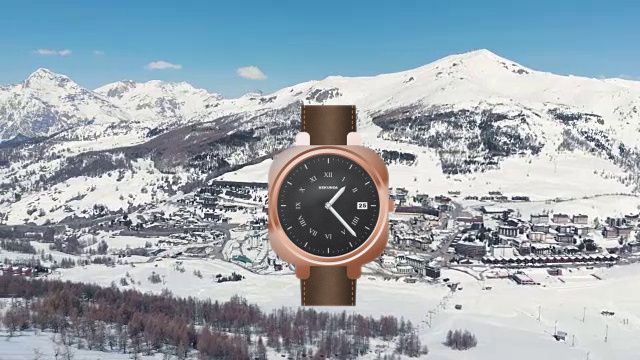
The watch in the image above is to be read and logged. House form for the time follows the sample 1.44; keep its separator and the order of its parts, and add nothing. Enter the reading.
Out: 1.23
